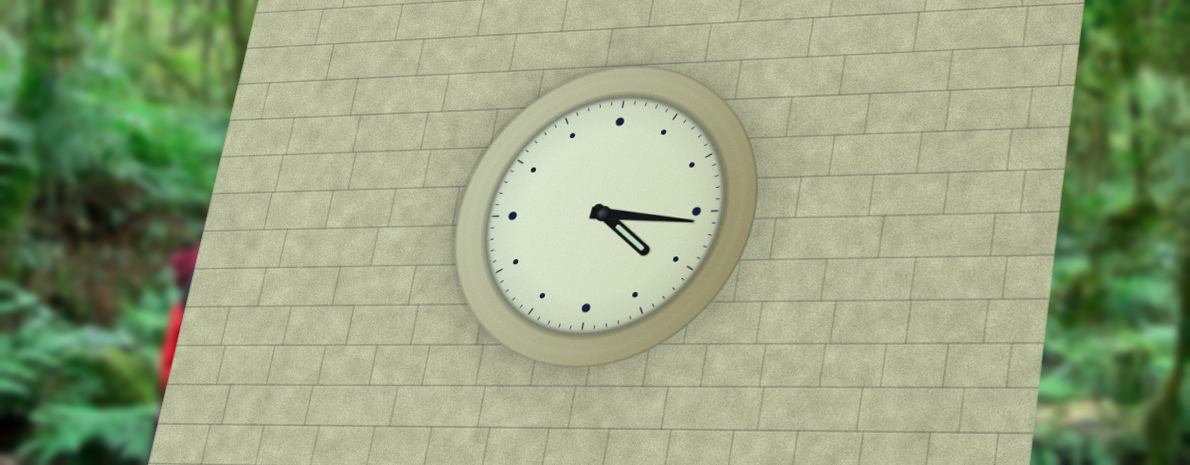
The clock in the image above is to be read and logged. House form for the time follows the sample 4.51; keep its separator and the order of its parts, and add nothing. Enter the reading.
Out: 4.16
